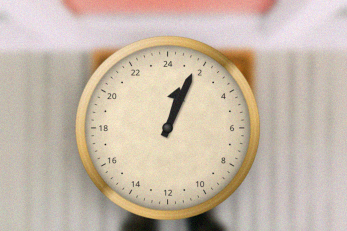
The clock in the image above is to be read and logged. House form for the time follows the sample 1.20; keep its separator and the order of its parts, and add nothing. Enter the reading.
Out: 1.04
